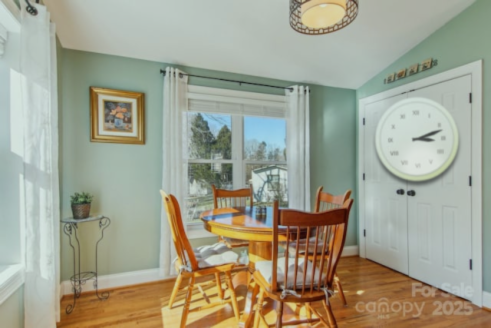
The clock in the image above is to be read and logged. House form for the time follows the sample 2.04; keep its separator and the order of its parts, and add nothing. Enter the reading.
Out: 3.12
